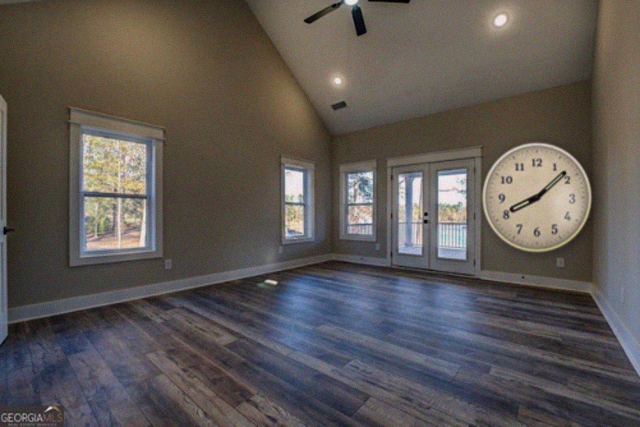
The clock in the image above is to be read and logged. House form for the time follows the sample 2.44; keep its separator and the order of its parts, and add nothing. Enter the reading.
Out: 8.08
